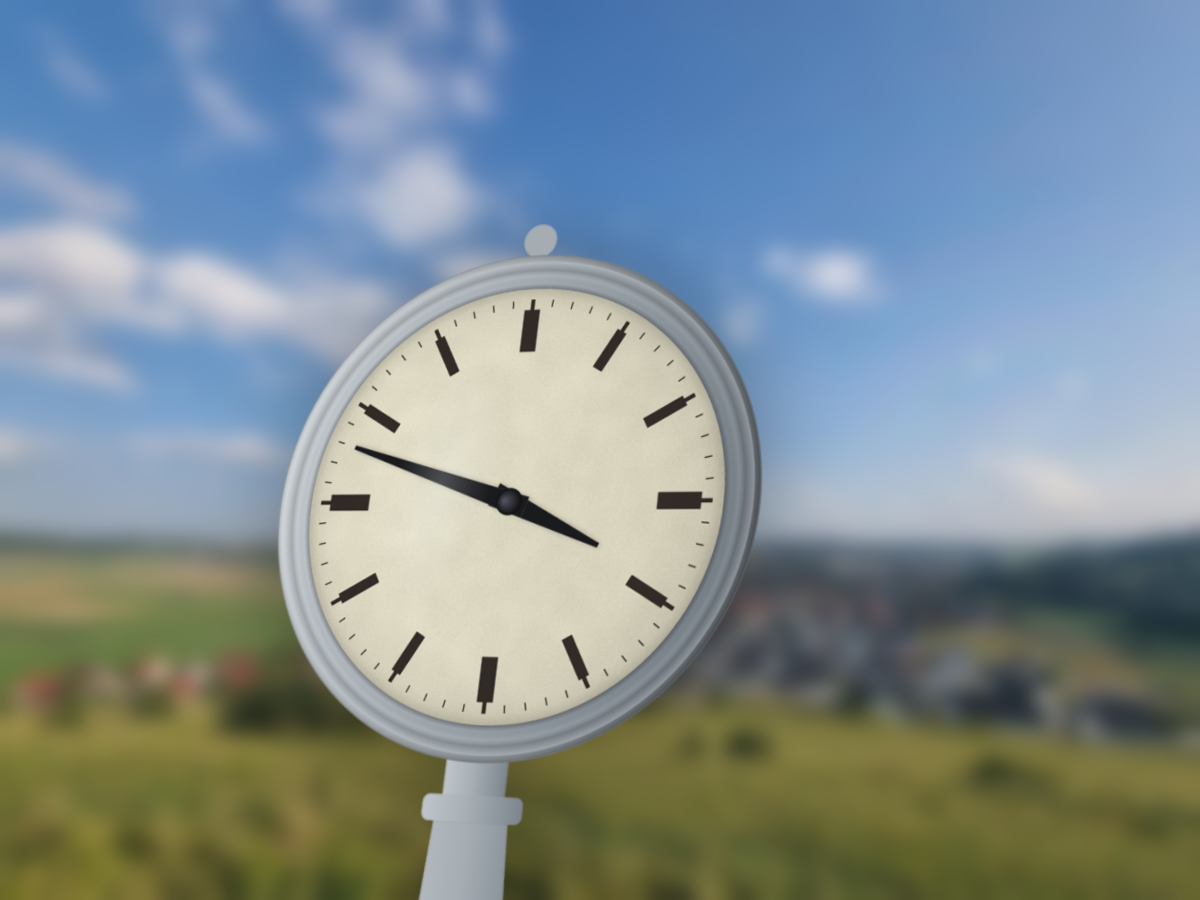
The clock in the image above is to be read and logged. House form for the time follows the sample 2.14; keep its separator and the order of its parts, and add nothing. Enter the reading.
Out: 3.48
